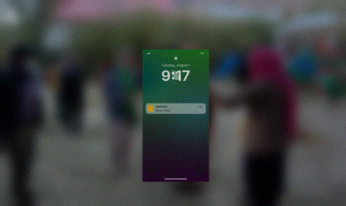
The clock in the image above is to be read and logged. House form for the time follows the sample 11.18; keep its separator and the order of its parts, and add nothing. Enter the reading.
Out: 9.17
